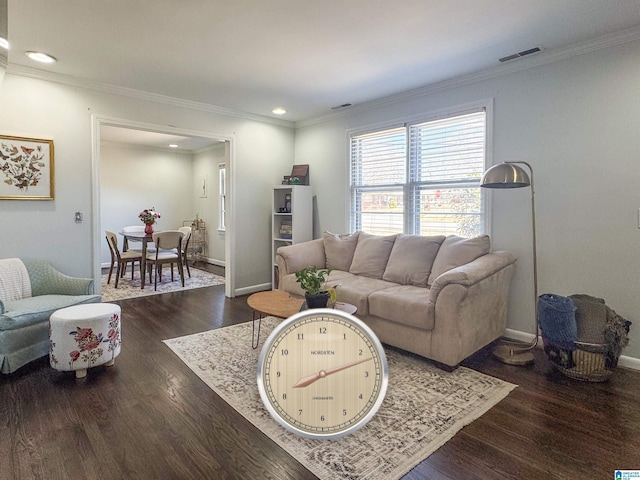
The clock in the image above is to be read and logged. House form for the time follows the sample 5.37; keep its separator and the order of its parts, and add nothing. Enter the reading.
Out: 8.12
